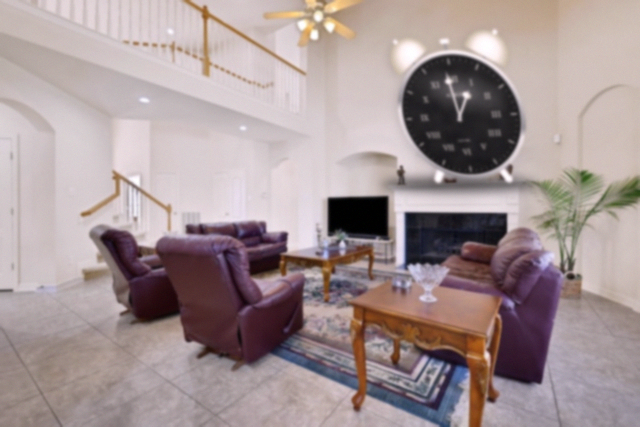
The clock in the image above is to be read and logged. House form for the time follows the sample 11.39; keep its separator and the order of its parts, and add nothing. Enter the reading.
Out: 12.59
